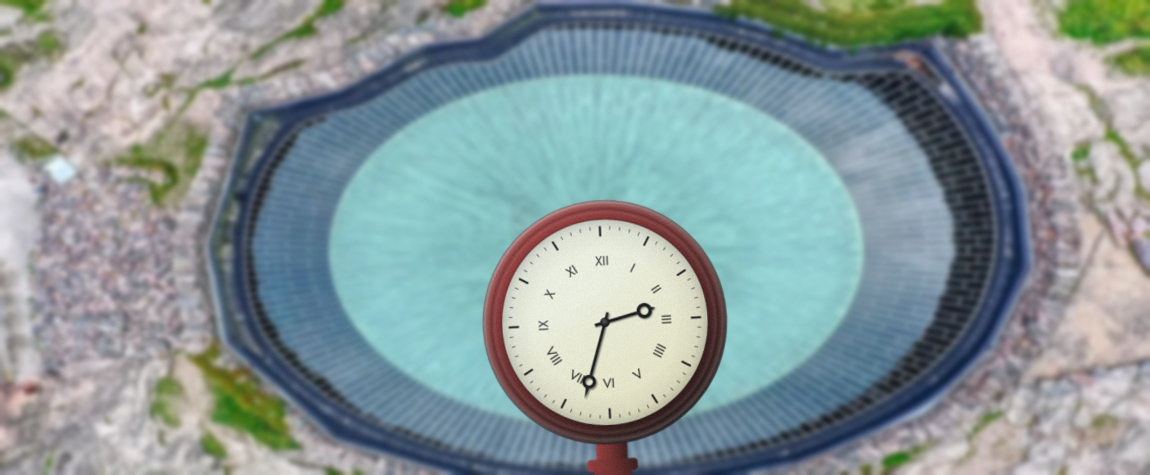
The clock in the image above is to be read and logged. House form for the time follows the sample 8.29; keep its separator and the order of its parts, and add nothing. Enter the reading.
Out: 2.33
